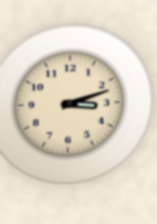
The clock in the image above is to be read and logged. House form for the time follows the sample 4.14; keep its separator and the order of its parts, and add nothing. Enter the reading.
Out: 3.12
